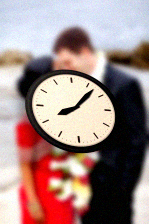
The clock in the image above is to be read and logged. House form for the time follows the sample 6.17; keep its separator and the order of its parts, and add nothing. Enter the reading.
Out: 8.07
